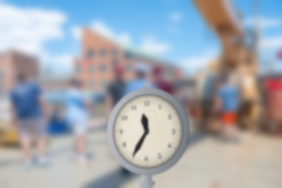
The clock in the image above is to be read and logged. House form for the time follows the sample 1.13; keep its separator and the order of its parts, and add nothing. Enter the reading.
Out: 11.35
